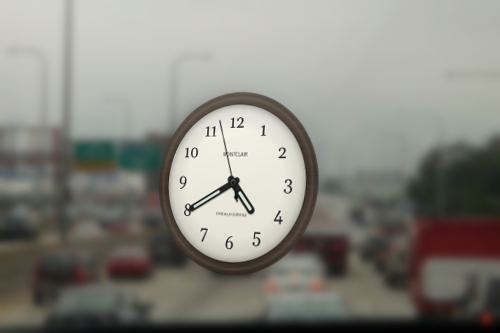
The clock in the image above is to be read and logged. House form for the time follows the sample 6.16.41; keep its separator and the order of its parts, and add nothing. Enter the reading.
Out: 4.39.57
